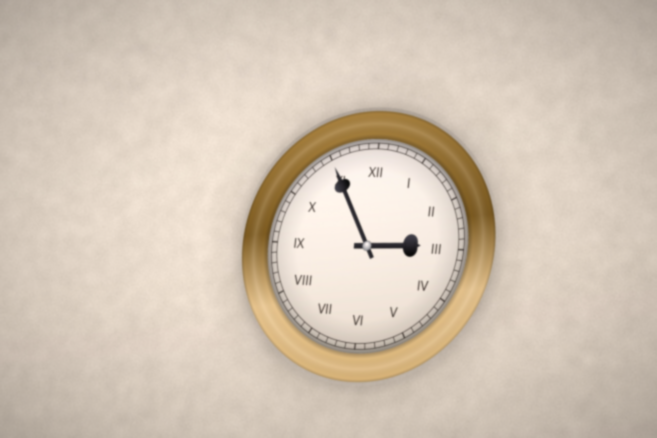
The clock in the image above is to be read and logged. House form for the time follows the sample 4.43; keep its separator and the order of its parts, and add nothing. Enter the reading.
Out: 2.55
